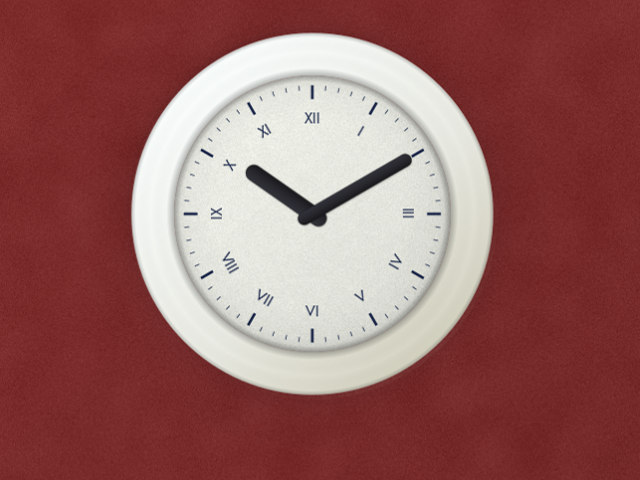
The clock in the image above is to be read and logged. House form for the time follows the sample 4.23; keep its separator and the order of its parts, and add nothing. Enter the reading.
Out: 10.10
